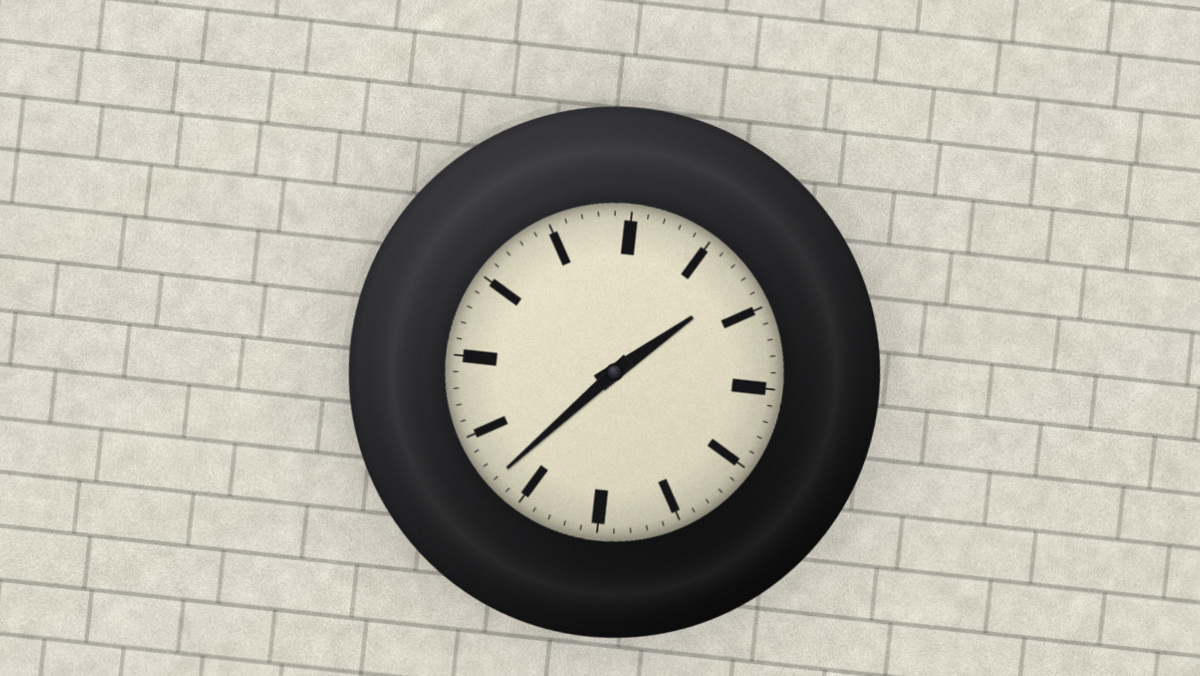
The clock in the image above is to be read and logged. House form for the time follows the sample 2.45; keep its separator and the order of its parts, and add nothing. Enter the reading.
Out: 1.37
